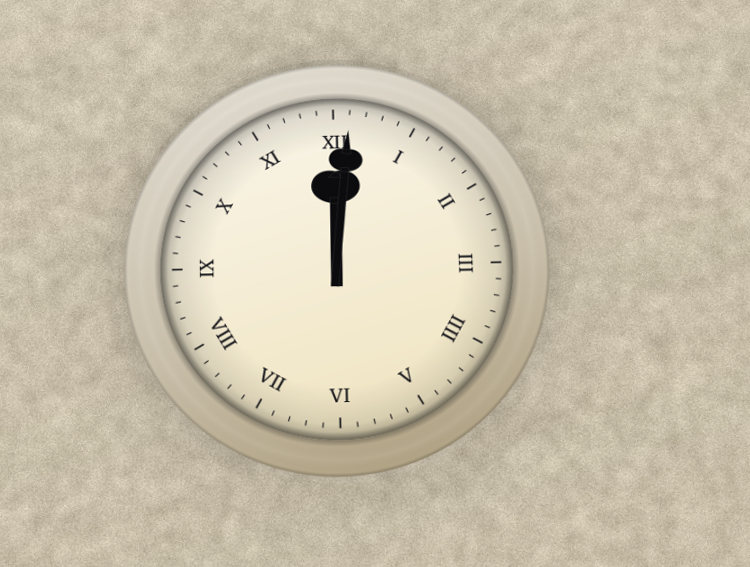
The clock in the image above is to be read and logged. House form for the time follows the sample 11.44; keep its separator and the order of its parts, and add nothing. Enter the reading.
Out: 12.01
